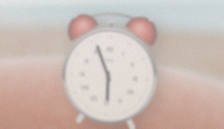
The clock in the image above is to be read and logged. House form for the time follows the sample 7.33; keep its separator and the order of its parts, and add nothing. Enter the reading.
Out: 5.56
